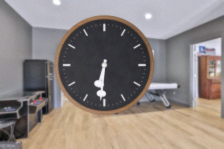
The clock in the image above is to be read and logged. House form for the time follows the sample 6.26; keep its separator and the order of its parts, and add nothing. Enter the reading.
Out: 6.31
